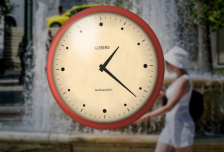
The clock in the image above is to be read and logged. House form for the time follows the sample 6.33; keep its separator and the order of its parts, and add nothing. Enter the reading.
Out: 1.22
